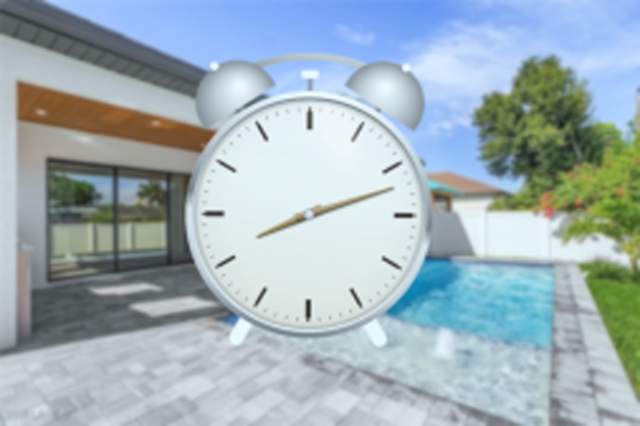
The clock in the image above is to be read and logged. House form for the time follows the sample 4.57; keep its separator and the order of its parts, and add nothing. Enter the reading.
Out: 8.12
